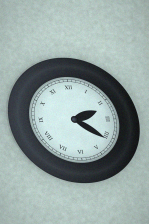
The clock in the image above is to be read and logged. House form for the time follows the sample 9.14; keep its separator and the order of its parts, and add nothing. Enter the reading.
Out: 2.21
